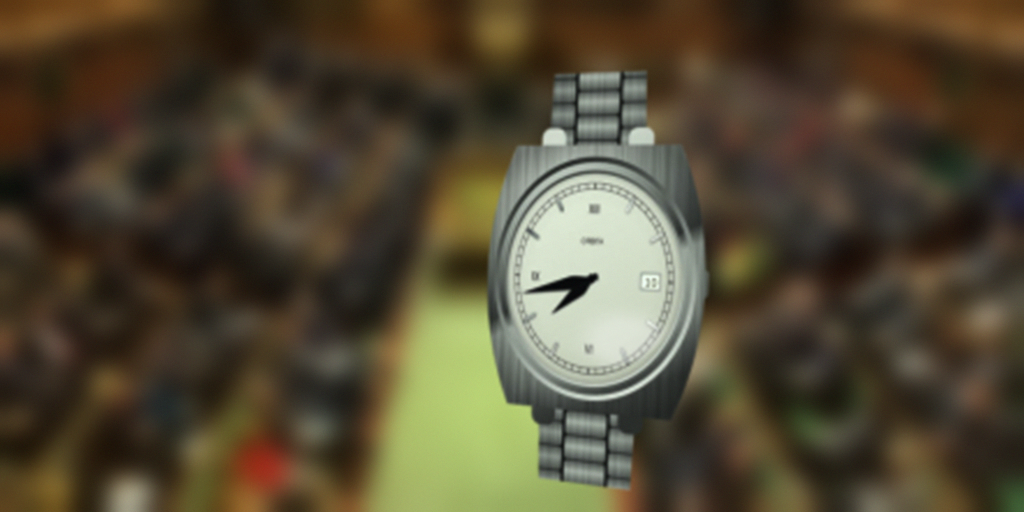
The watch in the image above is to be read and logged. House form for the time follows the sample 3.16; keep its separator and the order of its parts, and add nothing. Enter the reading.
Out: 7.43
